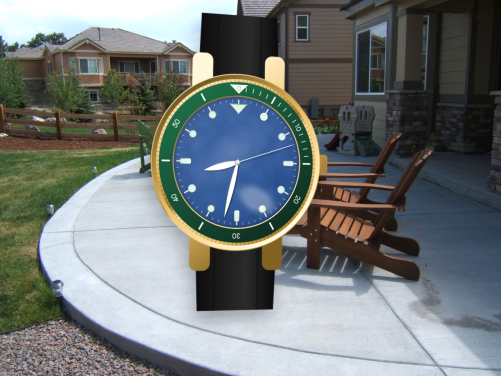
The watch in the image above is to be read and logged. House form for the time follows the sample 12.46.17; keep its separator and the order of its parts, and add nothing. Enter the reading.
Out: 8.32.12
